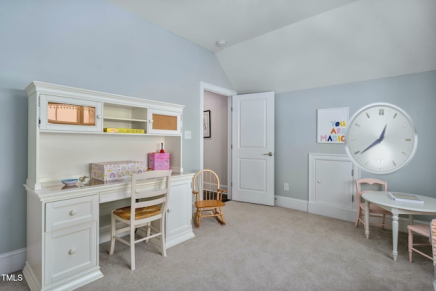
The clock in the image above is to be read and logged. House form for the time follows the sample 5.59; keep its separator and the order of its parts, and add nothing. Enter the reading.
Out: 12.39
